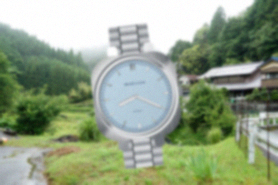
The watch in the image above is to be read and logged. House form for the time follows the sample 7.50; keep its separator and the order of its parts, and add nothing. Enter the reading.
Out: 8.20
